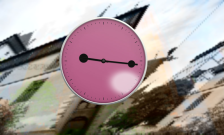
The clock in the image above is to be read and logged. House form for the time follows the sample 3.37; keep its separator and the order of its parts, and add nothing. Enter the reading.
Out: 9.16
